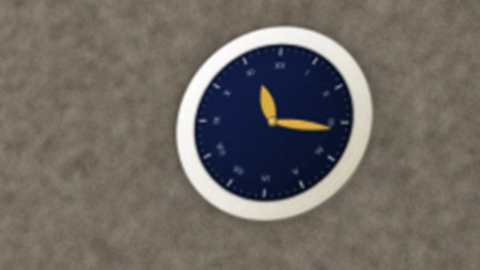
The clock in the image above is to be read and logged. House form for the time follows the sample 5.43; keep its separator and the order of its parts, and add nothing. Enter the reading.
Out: 11.16
